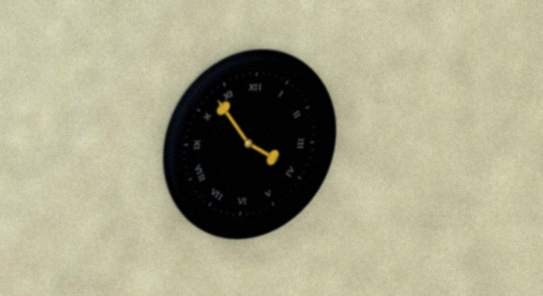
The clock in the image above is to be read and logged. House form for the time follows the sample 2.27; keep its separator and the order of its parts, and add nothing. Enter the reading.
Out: 3.53
